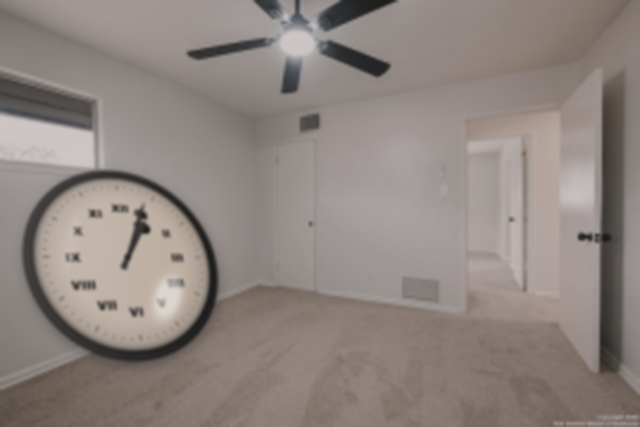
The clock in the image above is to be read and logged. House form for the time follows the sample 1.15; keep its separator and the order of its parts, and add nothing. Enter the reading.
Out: 1.04
